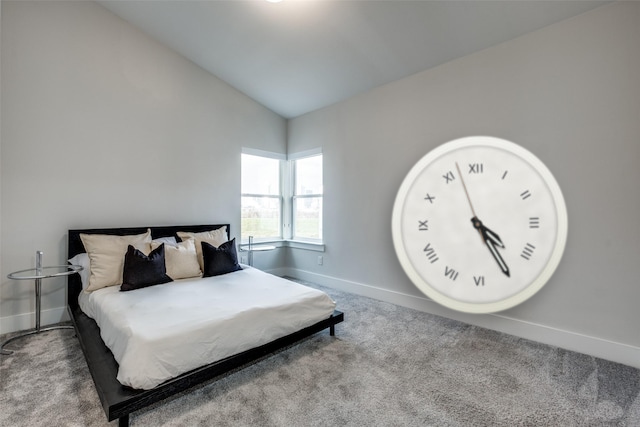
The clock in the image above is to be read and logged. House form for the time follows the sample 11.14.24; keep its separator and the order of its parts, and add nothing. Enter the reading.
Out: 4.24.57
